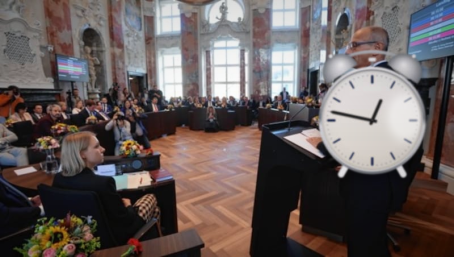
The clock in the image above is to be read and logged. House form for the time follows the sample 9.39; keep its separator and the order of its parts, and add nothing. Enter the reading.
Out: 12.47
